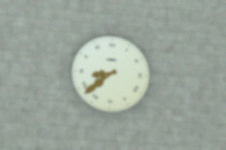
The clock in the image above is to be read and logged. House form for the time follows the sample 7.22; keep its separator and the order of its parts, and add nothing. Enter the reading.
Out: 8.38
